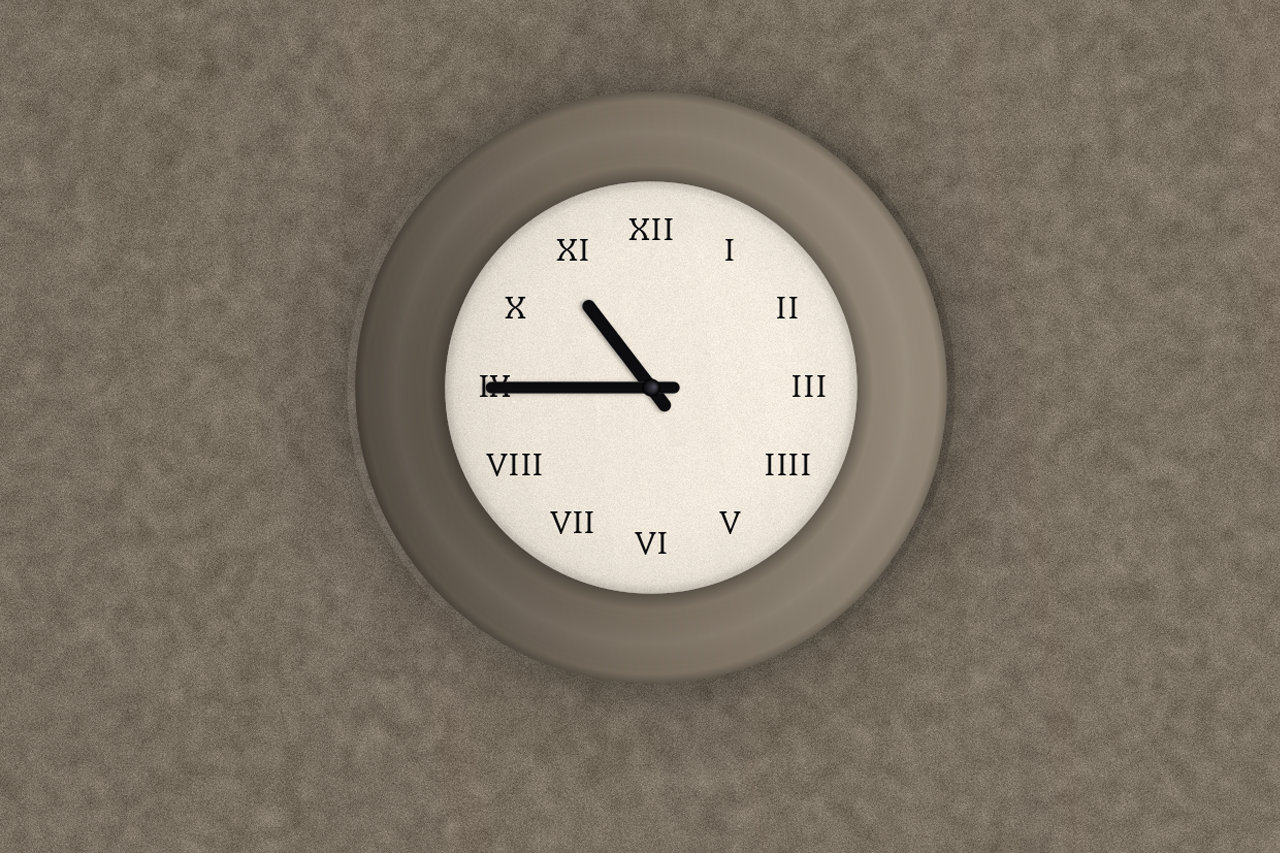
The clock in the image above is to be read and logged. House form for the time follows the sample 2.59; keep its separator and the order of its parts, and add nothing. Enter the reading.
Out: 10.45
